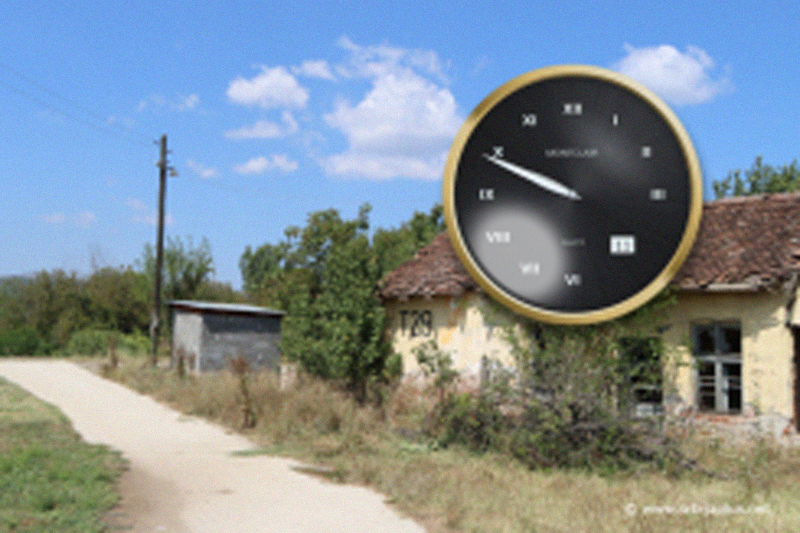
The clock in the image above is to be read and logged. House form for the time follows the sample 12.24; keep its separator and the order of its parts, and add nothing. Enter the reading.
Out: 9.49
